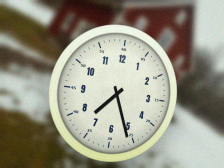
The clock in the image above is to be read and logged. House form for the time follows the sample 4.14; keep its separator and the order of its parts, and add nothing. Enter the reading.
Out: 7.26
